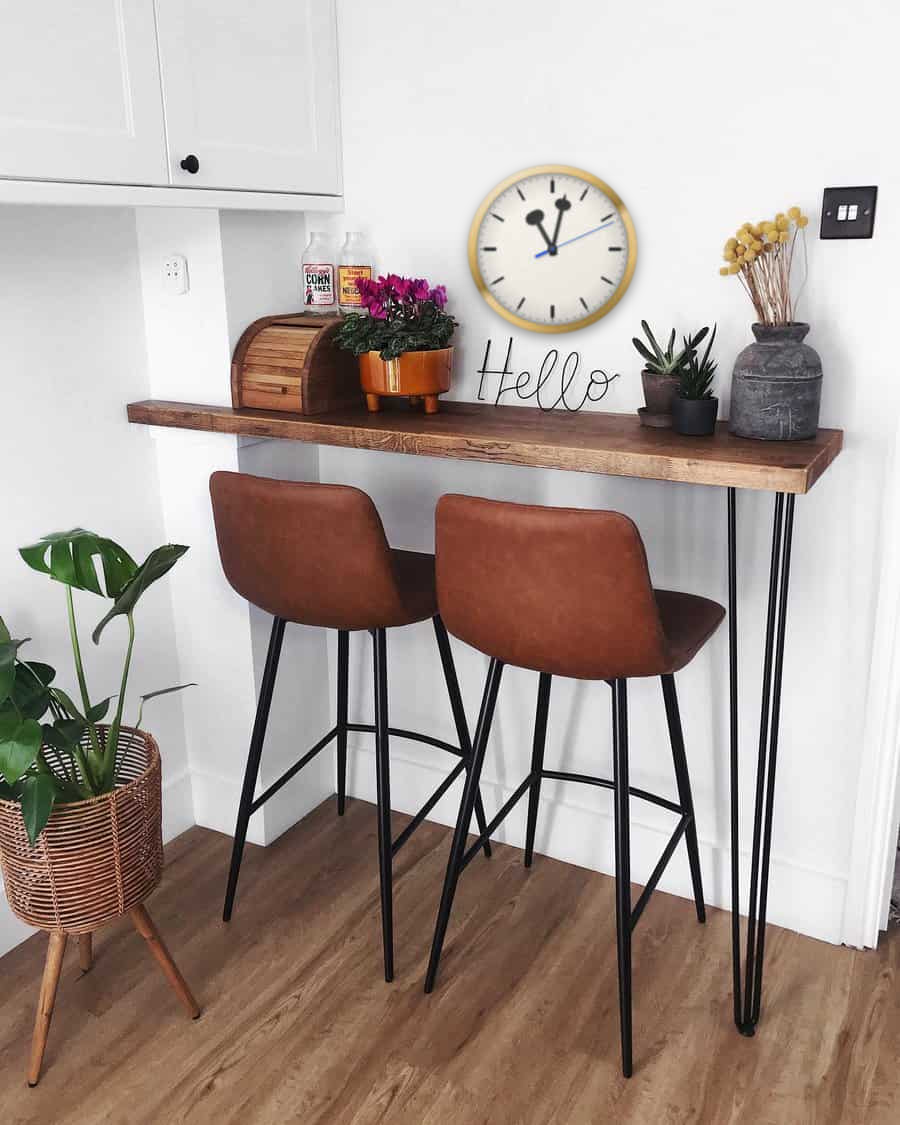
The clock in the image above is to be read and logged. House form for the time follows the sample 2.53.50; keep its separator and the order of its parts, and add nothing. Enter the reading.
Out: 11.02.11
